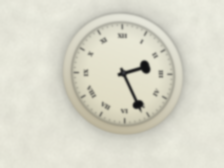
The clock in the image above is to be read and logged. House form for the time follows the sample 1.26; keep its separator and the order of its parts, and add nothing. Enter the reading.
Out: 2.26
